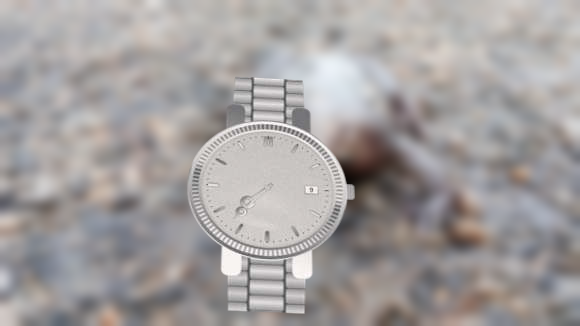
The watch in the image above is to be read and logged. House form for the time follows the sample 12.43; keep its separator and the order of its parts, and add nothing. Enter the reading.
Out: 7.37
